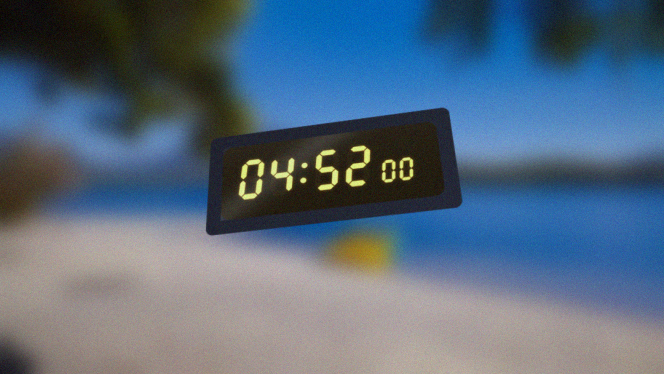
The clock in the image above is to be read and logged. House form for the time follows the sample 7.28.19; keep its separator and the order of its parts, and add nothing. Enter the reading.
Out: 4.52.00
